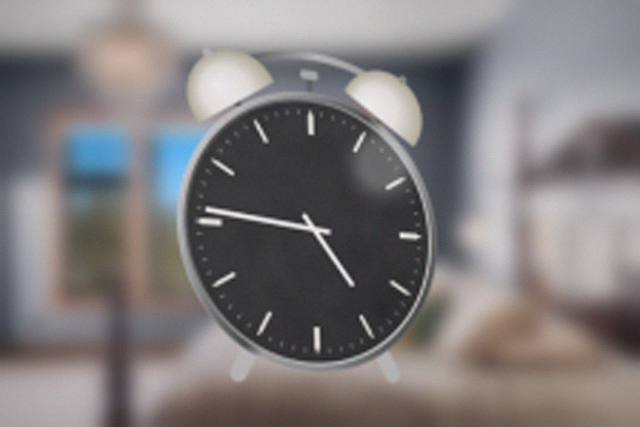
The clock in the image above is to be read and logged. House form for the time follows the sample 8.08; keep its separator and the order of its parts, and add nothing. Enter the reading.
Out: 4.46
